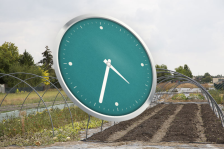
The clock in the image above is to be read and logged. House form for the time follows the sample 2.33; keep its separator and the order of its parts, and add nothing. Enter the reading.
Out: 4.34
